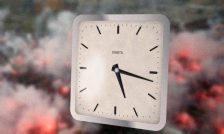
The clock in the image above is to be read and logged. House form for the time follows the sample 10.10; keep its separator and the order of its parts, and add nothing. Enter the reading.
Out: 5.17
